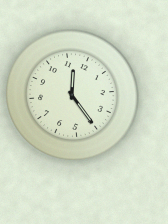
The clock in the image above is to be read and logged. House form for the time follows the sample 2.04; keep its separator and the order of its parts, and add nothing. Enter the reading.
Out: 11.20
